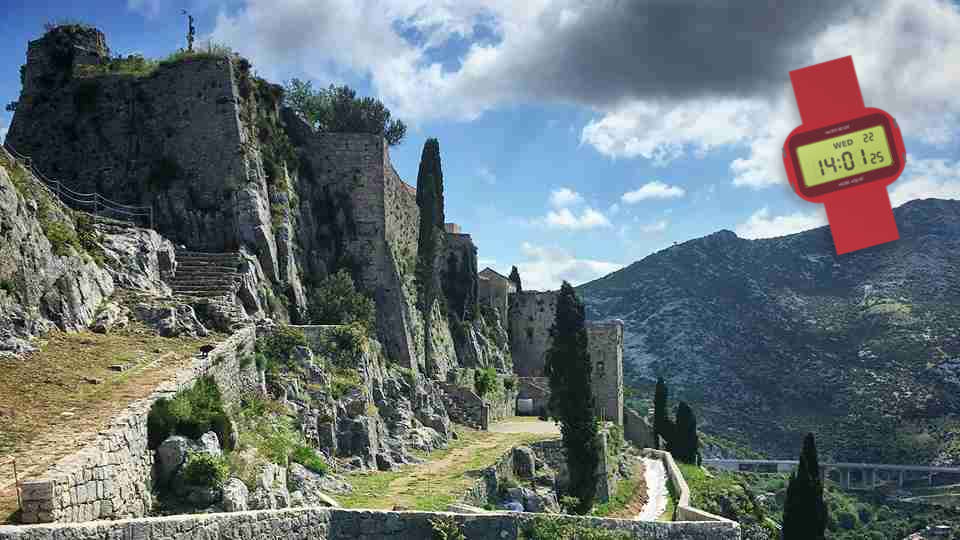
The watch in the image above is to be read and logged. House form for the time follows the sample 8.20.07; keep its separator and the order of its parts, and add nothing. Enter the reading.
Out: 14.01.25
